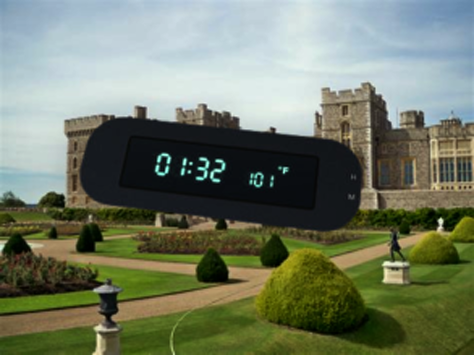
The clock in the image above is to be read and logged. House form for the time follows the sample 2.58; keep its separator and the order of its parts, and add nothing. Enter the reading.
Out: 1.32
